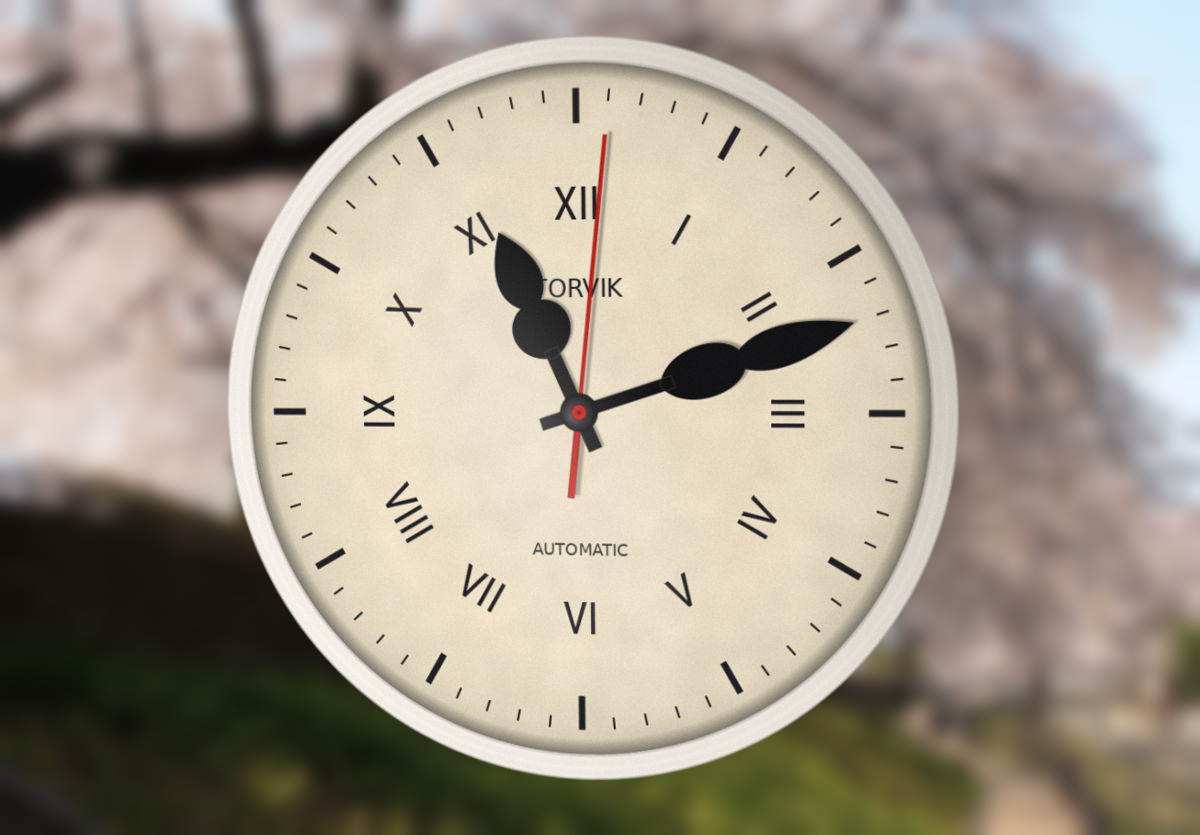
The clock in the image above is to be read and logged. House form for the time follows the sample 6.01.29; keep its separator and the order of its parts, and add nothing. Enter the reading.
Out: 11.12.01
